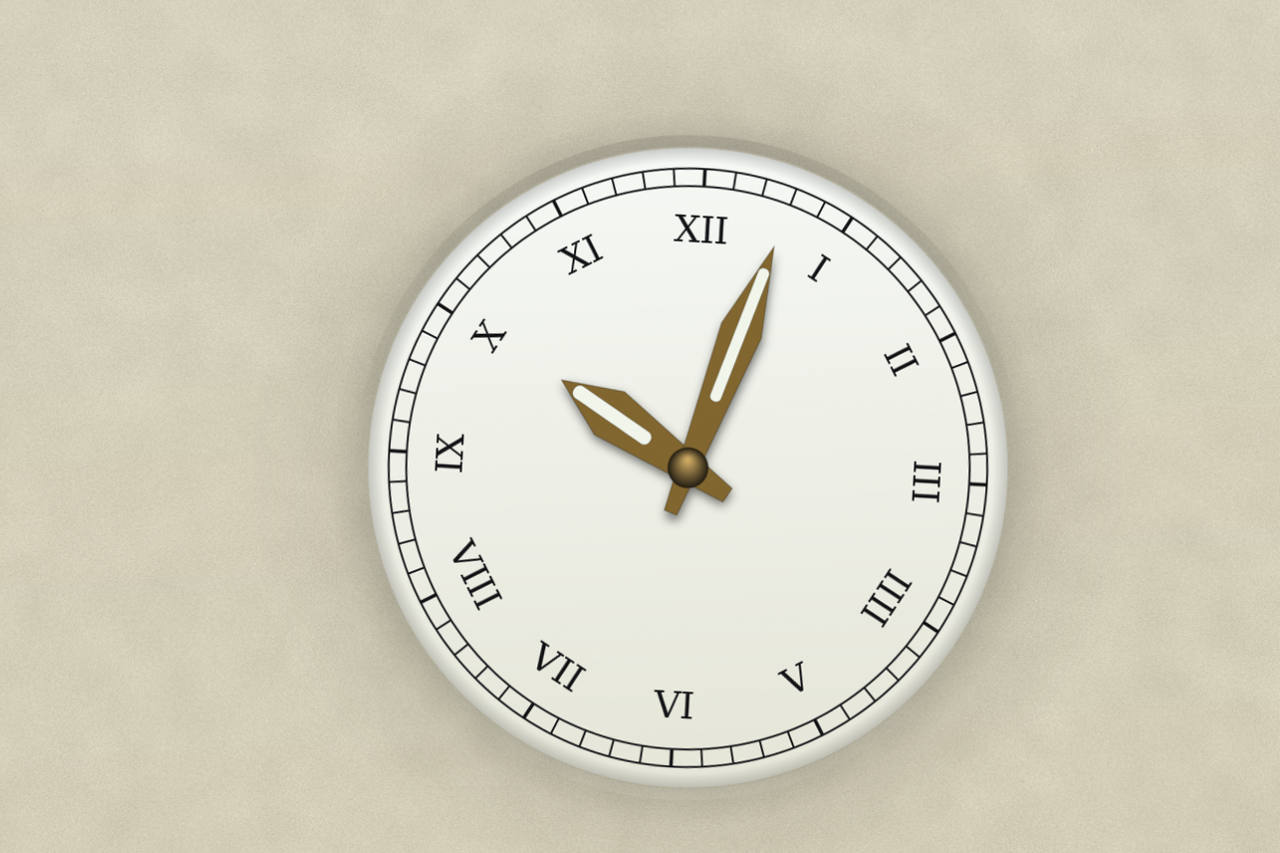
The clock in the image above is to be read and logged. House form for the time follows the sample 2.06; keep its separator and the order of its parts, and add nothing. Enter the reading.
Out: 10.03
